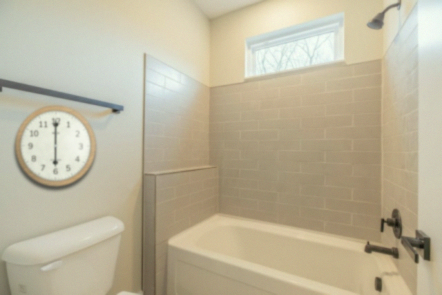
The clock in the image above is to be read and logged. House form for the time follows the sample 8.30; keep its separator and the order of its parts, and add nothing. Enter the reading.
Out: 6.00
